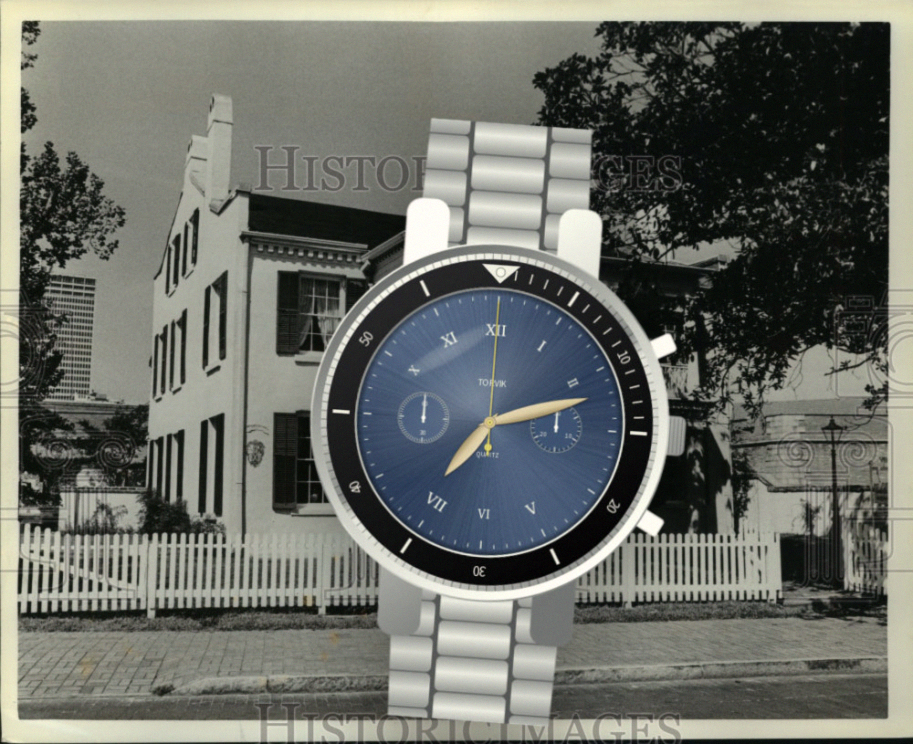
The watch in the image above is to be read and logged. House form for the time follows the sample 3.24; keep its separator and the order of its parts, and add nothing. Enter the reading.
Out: 7.12
